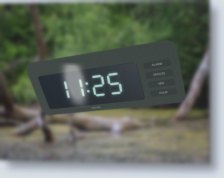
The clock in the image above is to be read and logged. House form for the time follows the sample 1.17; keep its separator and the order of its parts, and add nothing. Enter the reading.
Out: 11.25
